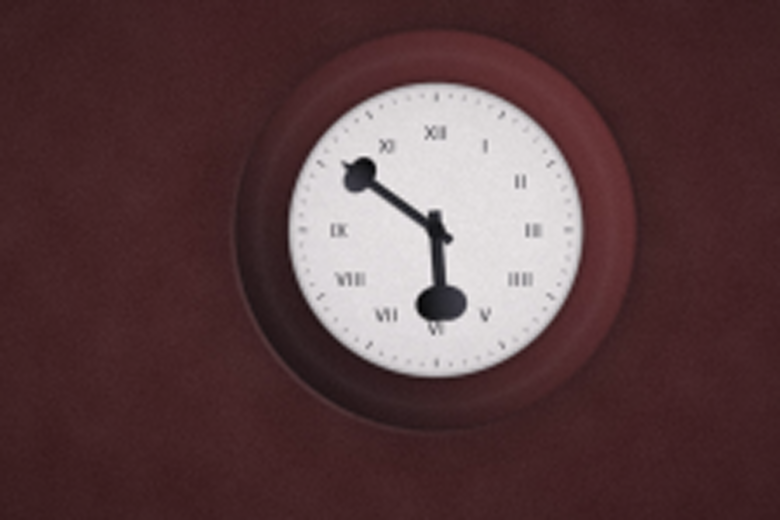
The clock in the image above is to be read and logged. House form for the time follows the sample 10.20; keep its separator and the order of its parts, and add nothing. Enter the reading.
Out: 5.51
